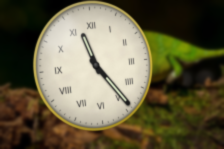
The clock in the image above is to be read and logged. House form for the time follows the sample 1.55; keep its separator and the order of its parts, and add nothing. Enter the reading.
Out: 11.24
